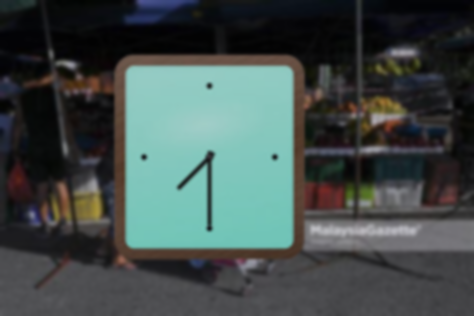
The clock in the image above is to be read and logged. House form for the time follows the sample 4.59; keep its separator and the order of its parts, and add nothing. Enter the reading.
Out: 7.30
